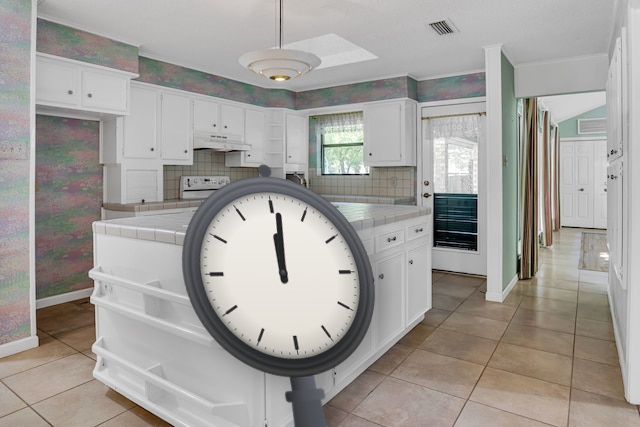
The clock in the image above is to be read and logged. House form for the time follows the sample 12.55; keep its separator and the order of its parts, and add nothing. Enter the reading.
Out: 12.01
